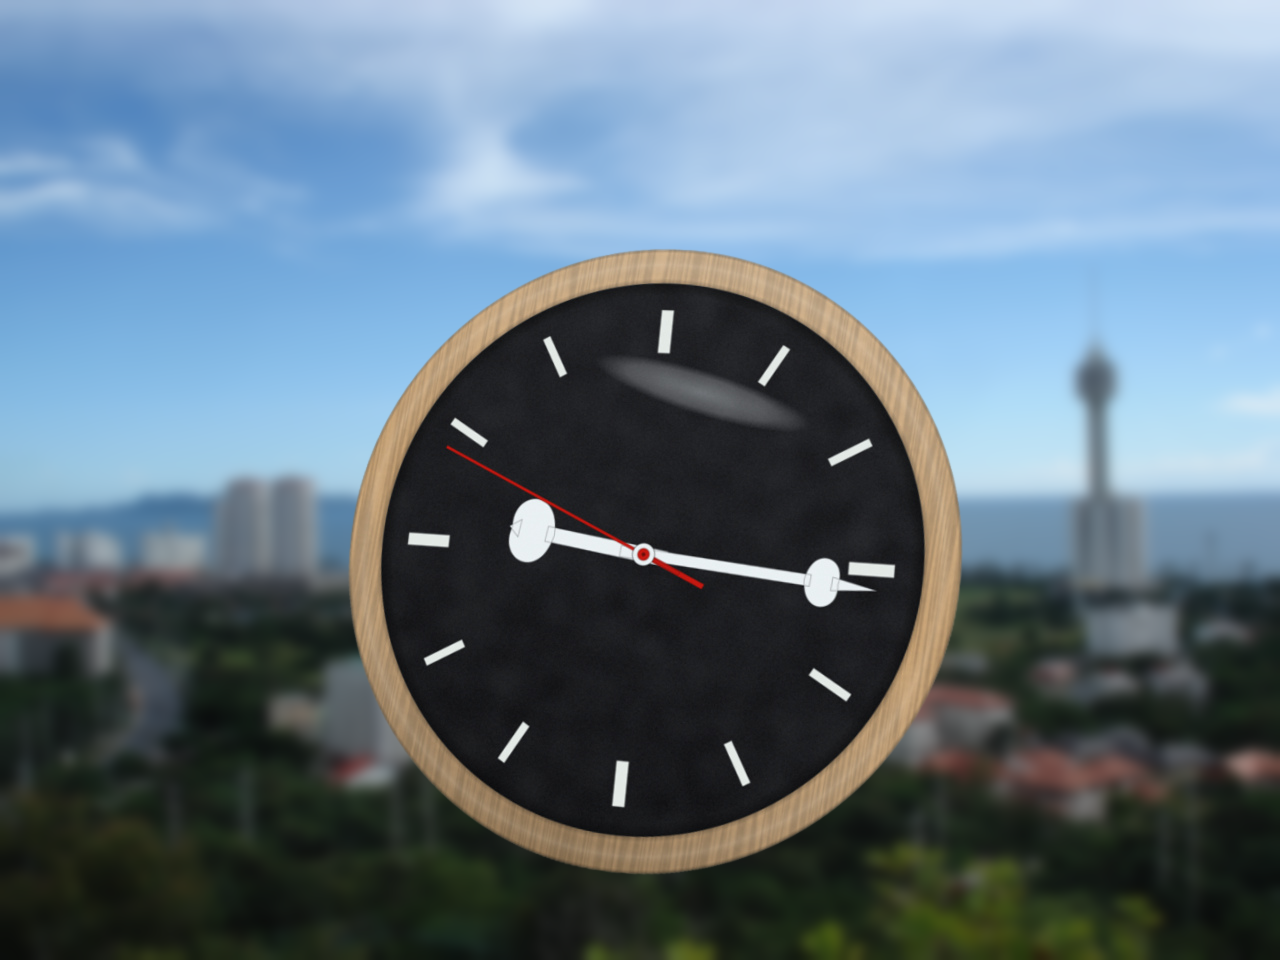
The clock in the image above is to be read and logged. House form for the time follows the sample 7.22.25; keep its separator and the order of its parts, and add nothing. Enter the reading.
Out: 9.15.49
